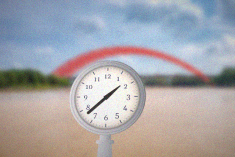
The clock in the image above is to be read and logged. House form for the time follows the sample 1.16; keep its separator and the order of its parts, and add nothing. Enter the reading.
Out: 1.38
